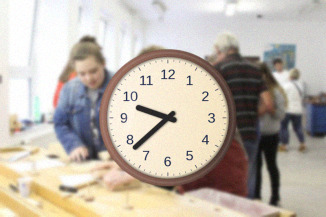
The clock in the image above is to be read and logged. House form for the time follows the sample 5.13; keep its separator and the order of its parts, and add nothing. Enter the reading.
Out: 9.38
